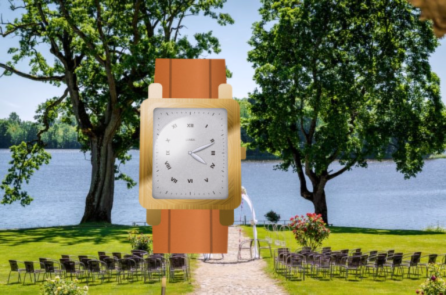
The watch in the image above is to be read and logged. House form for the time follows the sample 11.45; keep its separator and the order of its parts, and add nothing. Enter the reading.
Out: 4.11
